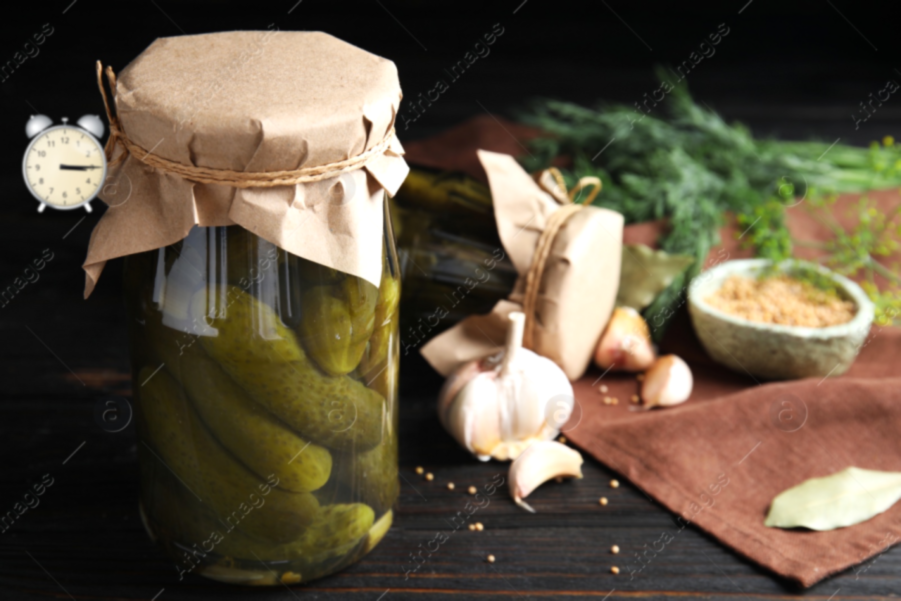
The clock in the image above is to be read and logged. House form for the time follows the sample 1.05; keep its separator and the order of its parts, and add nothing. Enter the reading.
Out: 3.15
